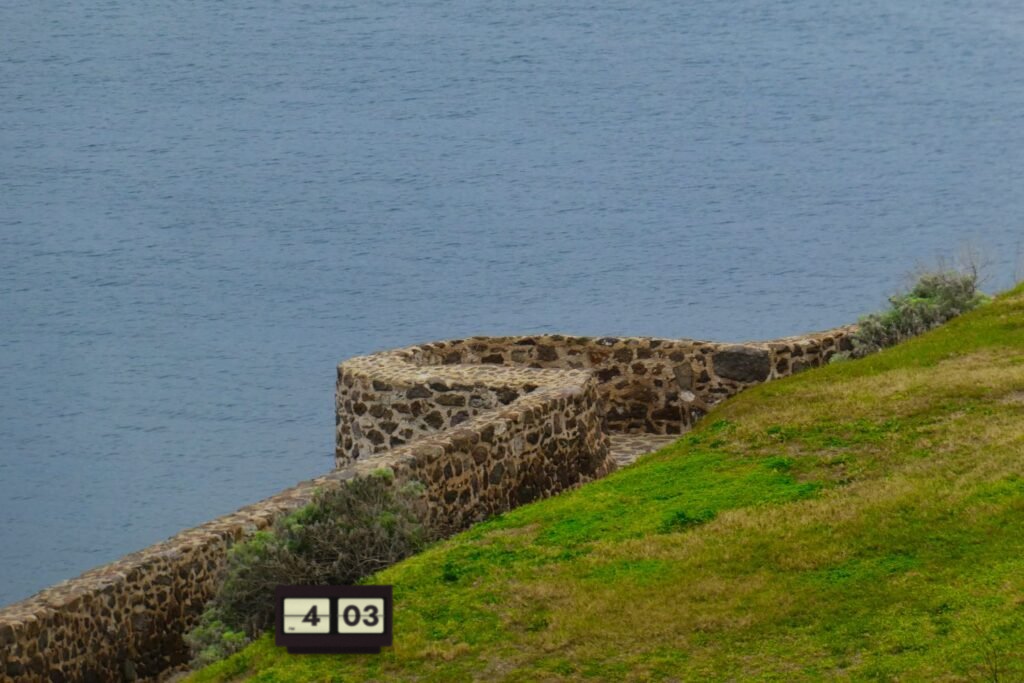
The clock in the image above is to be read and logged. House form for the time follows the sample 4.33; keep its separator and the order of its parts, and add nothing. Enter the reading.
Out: 4.03
